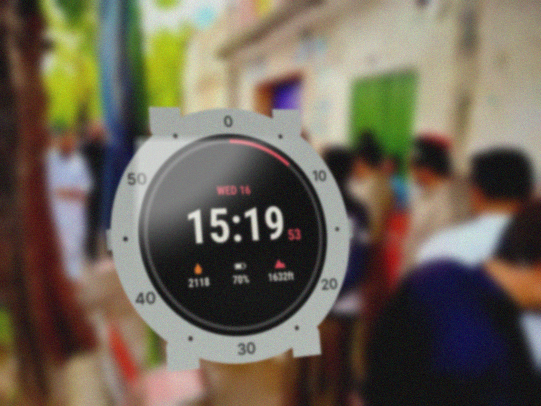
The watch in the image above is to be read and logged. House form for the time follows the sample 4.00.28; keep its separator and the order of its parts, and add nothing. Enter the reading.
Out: 15.19.53
